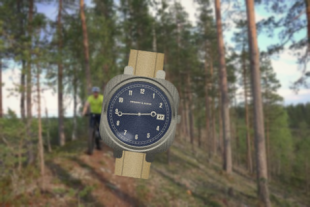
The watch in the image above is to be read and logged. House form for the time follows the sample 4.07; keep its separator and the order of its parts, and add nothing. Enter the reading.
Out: 2.44
